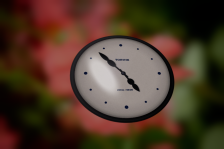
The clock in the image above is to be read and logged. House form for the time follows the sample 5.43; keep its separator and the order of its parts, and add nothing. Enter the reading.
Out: 4.53
